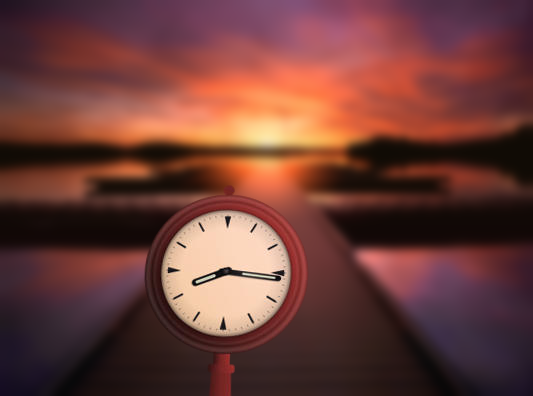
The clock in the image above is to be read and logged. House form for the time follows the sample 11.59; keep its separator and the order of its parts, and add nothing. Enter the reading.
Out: 8.16
